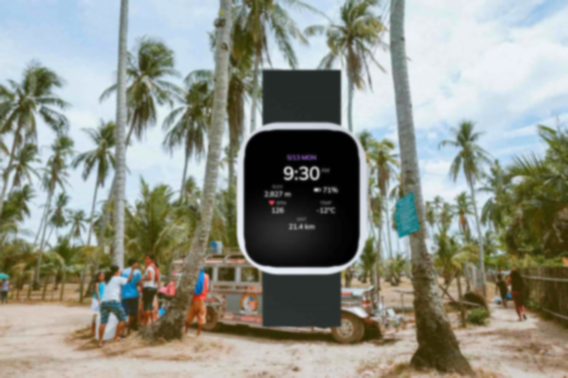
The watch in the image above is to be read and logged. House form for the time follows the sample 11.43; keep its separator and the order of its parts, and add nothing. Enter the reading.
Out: 9.30
